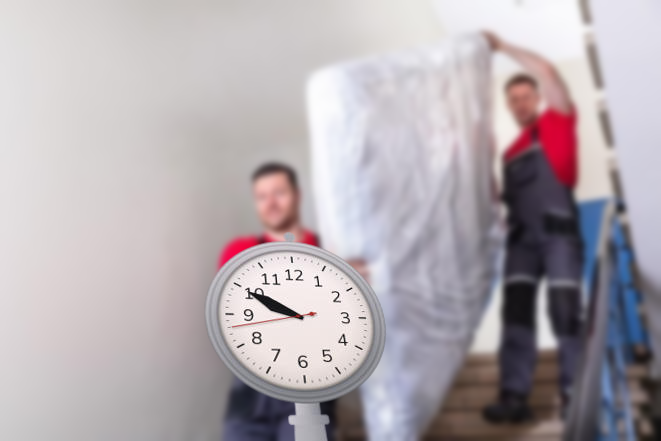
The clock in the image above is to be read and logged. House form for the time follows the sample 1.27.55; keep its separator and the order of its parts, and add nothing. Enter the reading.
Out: 9.49.43
